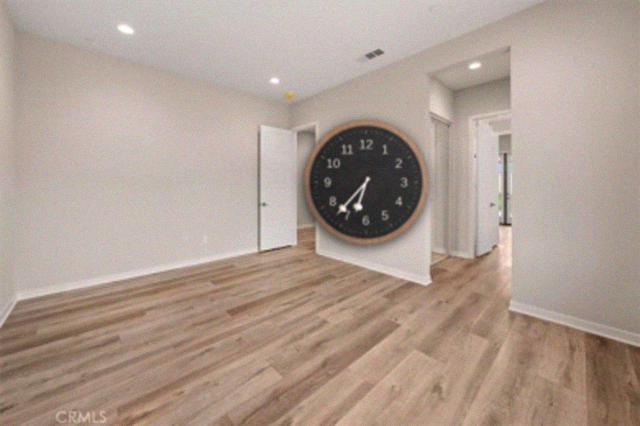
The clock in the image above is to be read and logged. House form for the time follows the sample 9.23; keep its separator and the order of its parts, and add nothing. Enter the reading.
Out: 6.37
